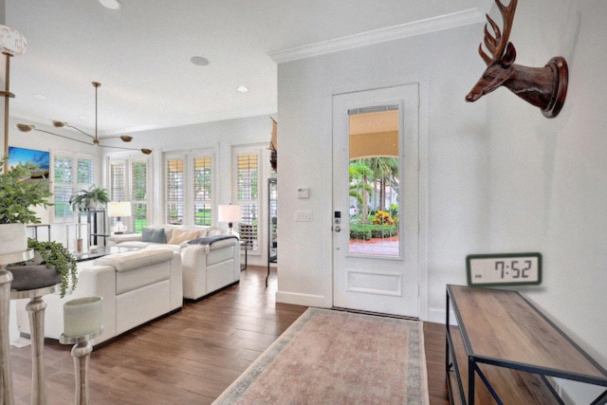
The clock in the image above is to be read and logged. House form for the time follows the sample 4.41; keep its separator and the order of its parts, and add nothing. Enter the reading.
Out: 7.52
